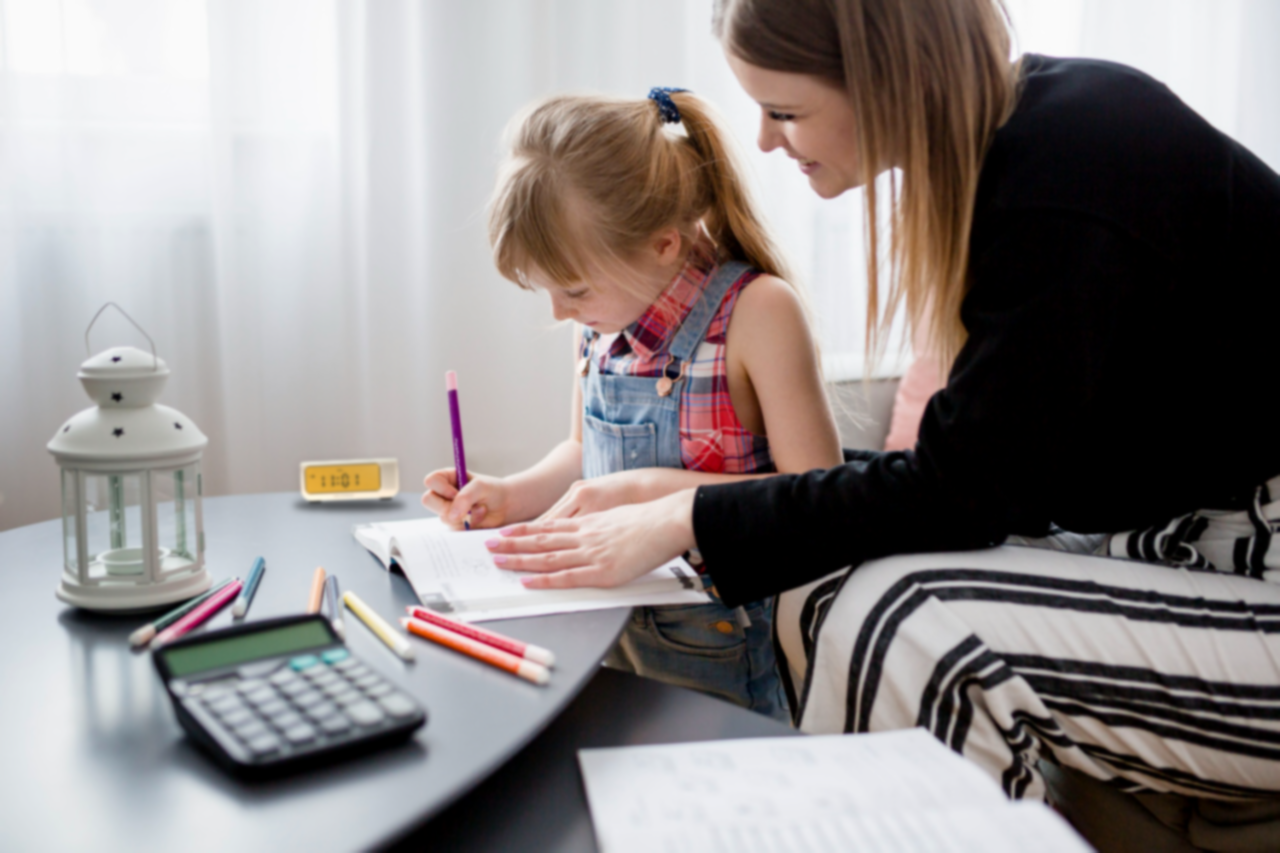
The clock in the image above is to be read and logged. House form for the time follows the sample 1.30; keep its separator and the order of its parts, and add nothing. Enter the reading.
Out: 11.01
